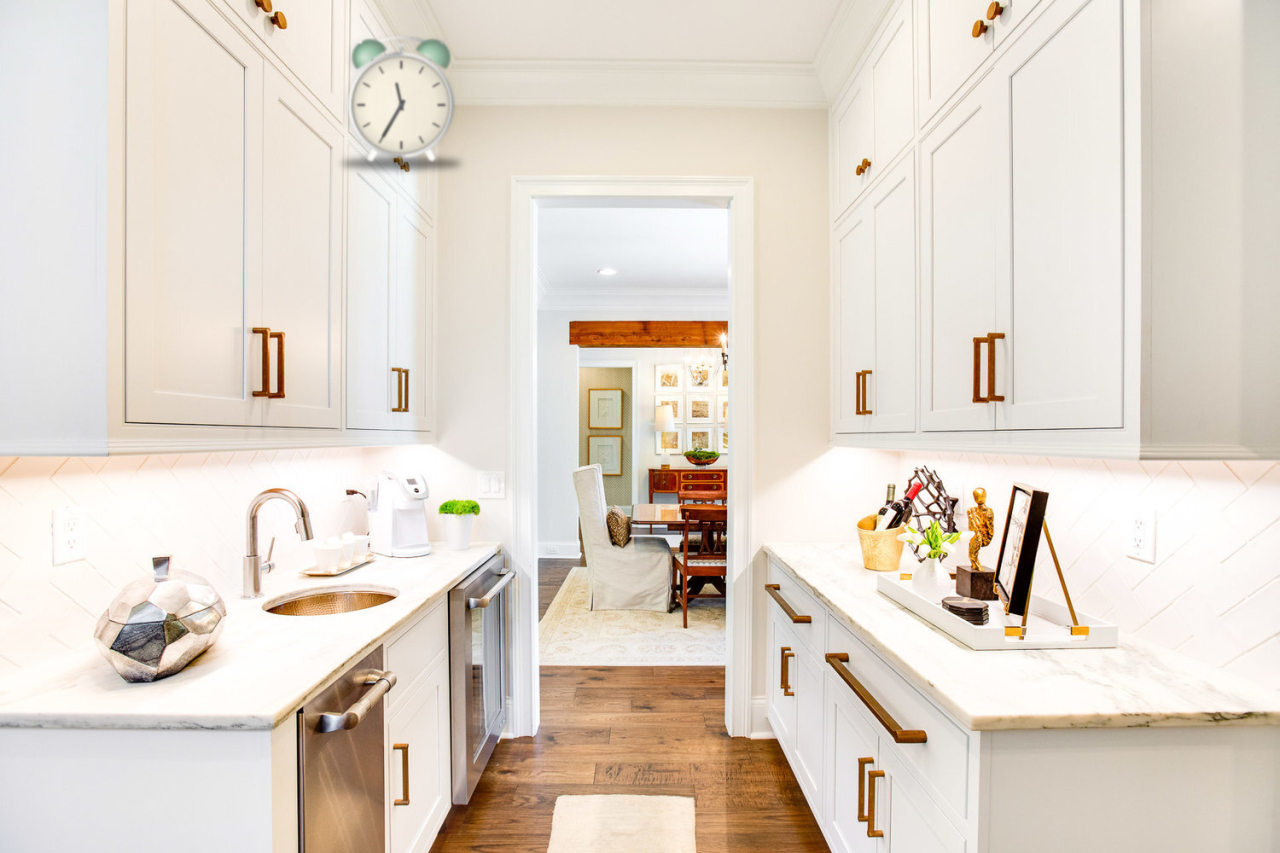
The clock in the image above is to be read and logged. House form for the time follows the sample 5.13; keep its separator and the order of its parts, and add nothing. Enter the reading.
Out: 11.35
